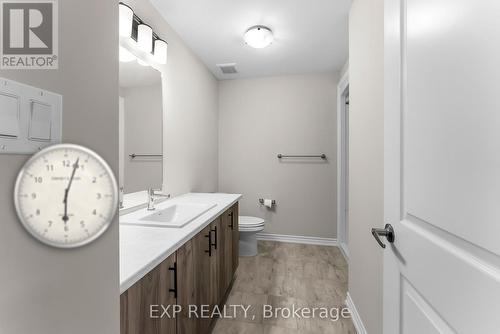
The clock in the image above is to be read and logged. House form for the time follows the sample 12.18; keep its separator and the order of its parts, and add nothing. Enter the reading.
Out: 6.03
